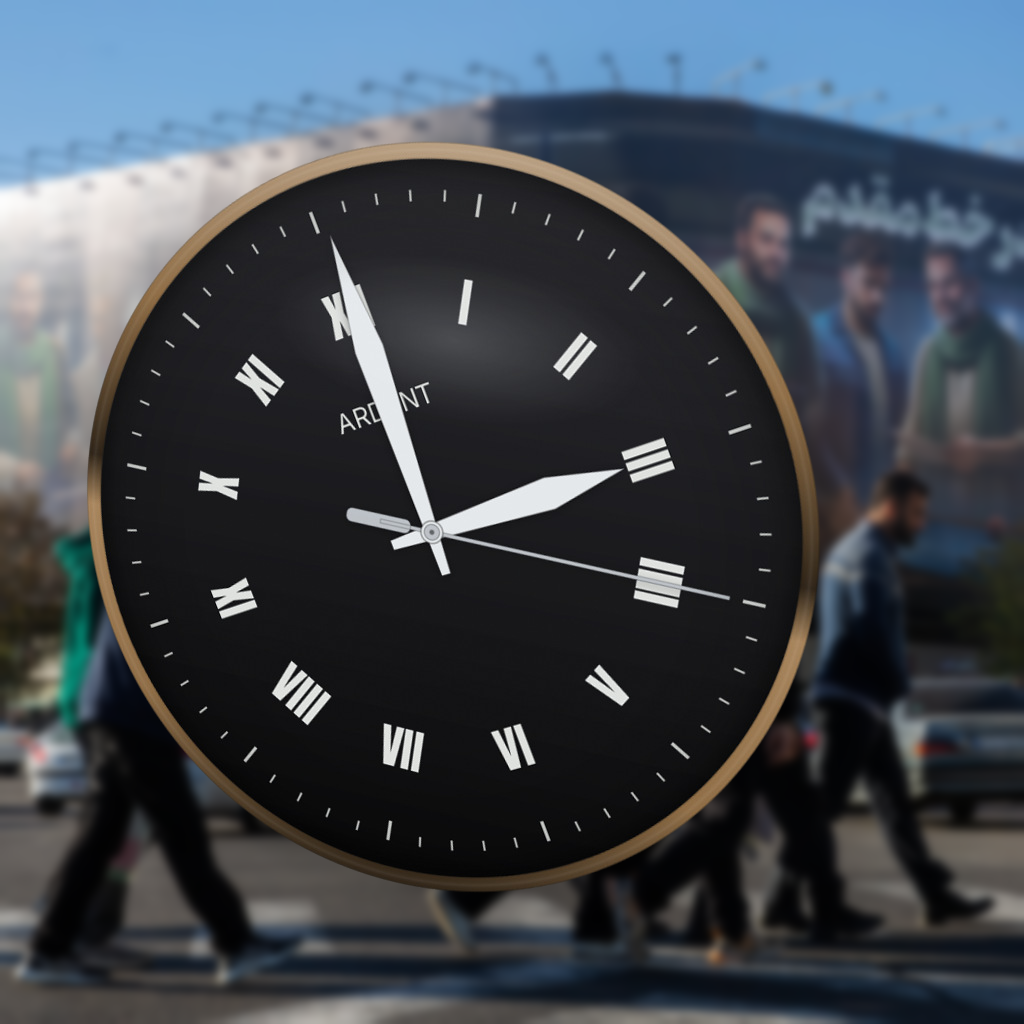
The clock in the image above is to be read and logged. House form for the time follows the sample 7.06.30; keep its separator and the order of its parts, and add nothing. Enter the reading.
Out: 3.00.20
